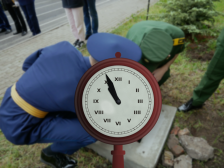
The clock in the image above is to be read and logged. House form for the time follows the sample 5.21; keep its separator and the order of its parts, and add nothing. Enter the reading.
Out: 10.56
